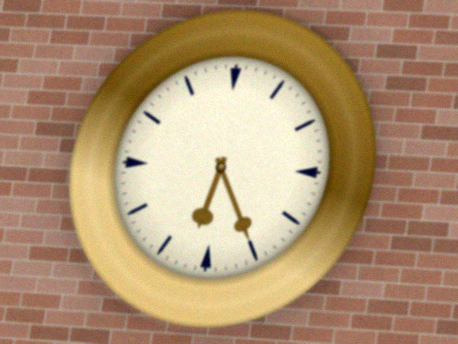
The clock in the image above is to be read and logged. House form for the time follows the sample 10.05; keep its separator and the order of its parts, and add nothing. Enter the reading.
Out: 6.25
